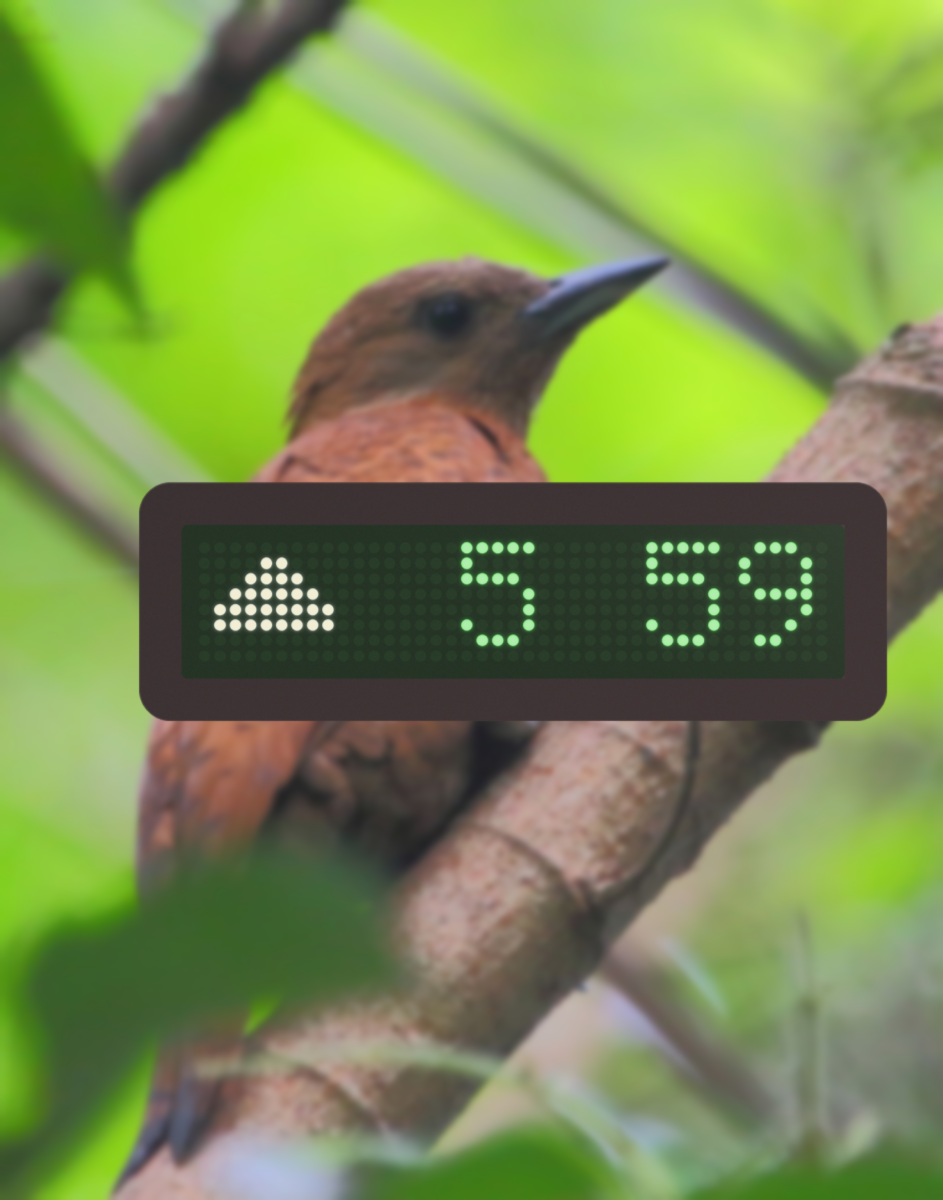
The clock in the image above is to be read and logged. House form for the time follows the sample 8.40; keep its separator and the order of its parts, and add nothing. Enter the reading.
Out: 5.59
